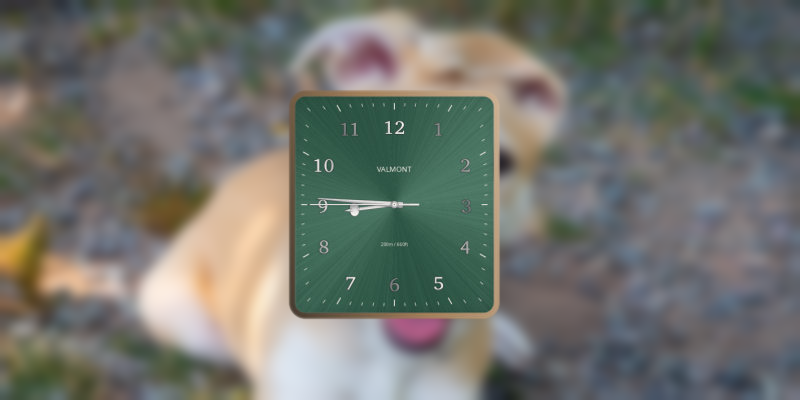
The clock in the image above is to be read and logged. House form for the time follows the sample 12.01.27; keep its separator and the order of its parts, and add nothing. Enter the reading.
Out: 8.45.45
